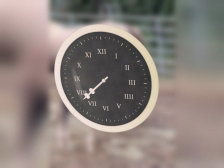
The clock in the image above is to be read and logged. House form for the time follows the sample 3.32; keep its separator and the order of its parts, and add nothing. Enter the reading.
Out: 7.38
